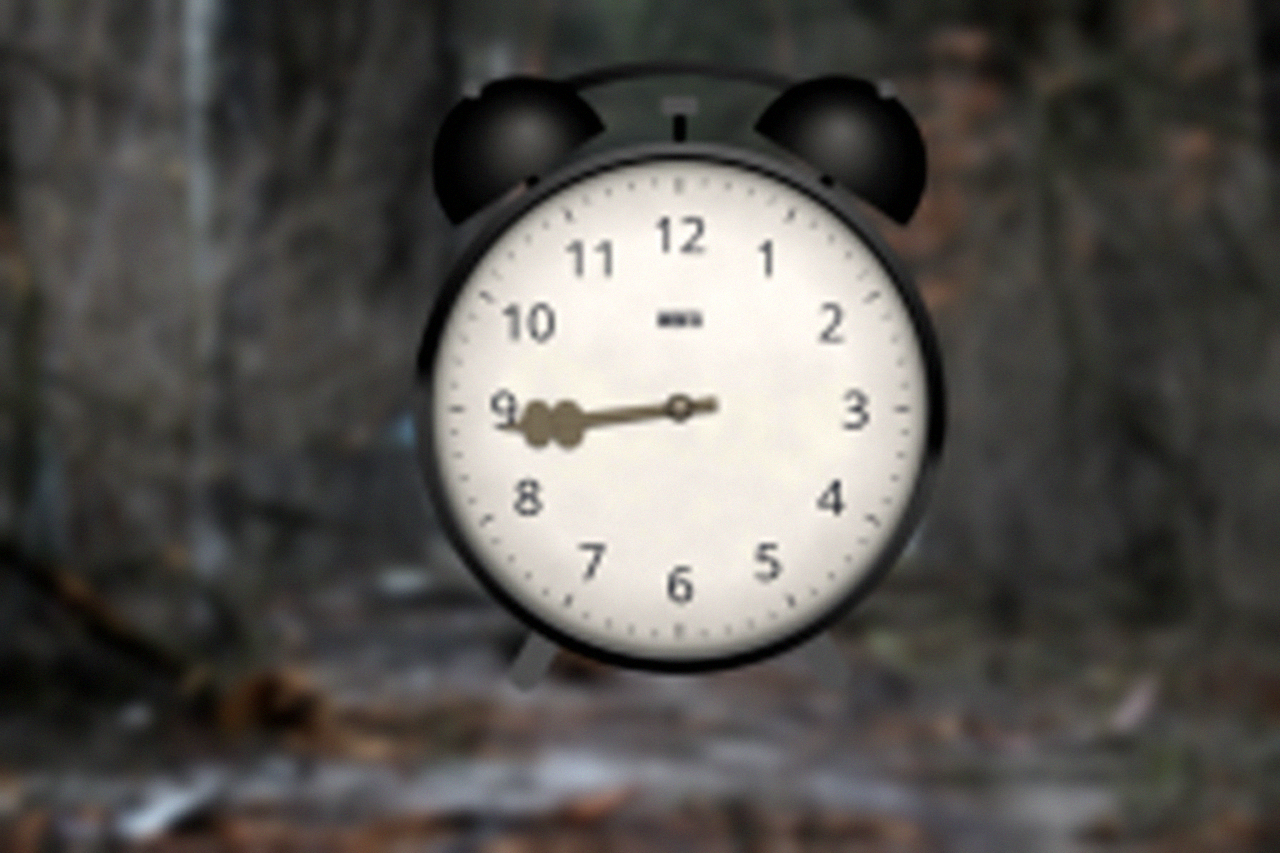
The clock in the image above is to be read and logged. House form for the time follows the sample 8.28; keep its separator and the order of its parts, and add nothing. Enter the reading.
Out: 8.44
